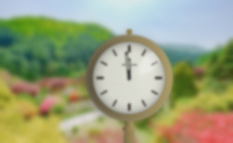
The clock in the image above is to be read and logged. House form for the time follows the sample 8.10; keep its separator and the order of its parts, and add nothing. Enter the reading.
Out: 11.59
